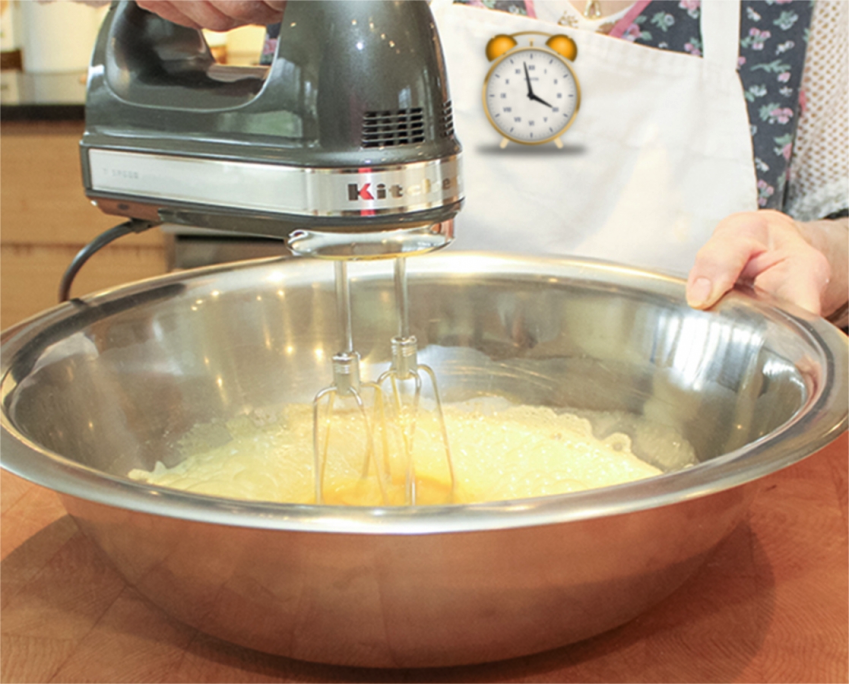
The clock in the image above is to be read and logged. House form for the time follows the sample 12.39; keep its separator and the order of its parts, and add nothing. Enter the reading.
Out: 3.58
